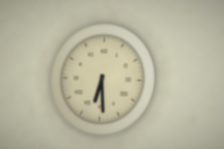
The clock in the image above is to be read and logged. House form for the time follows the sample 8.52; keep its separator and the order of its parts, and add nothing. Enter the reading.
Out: 6.29
